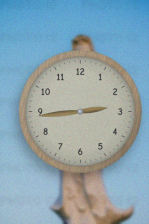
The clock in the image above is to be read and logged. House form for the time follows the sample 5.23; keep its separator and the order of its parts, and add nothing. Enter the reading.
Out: 2.44
